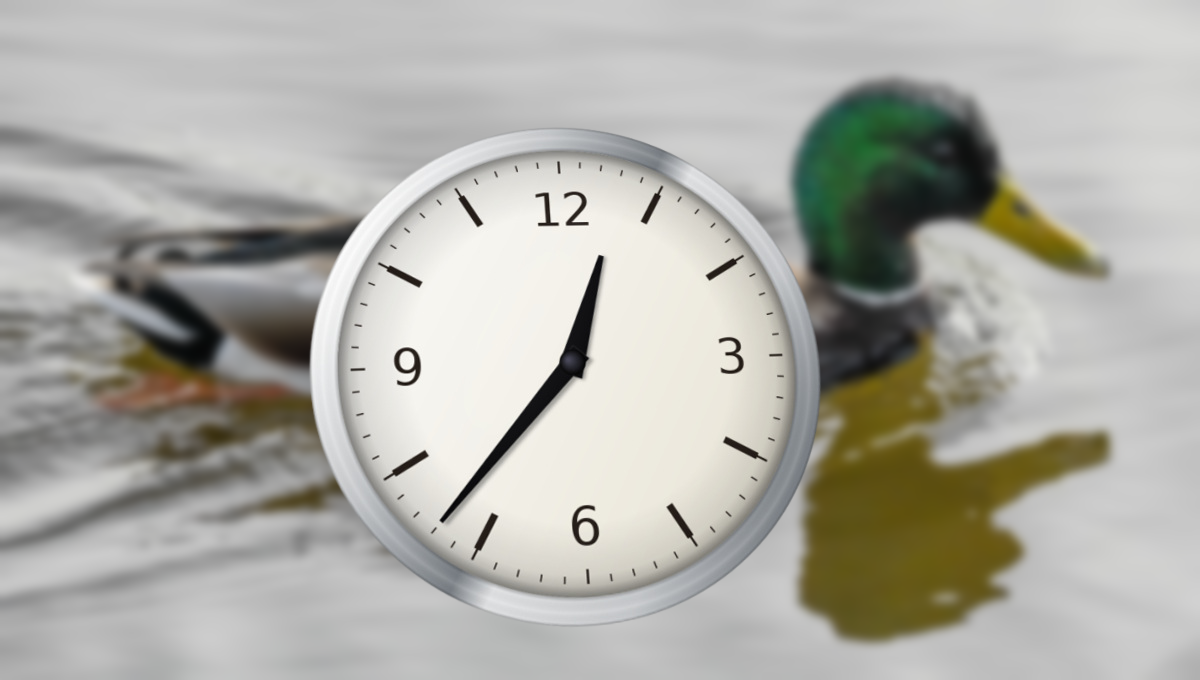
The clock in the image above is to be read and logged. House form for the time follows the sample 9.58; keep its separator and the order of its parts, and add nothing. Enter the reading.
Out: 12.37
